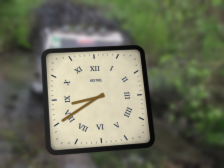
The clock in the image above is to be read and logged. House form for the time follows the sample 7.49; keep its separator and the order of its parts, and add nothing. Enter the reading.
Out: 8.40
